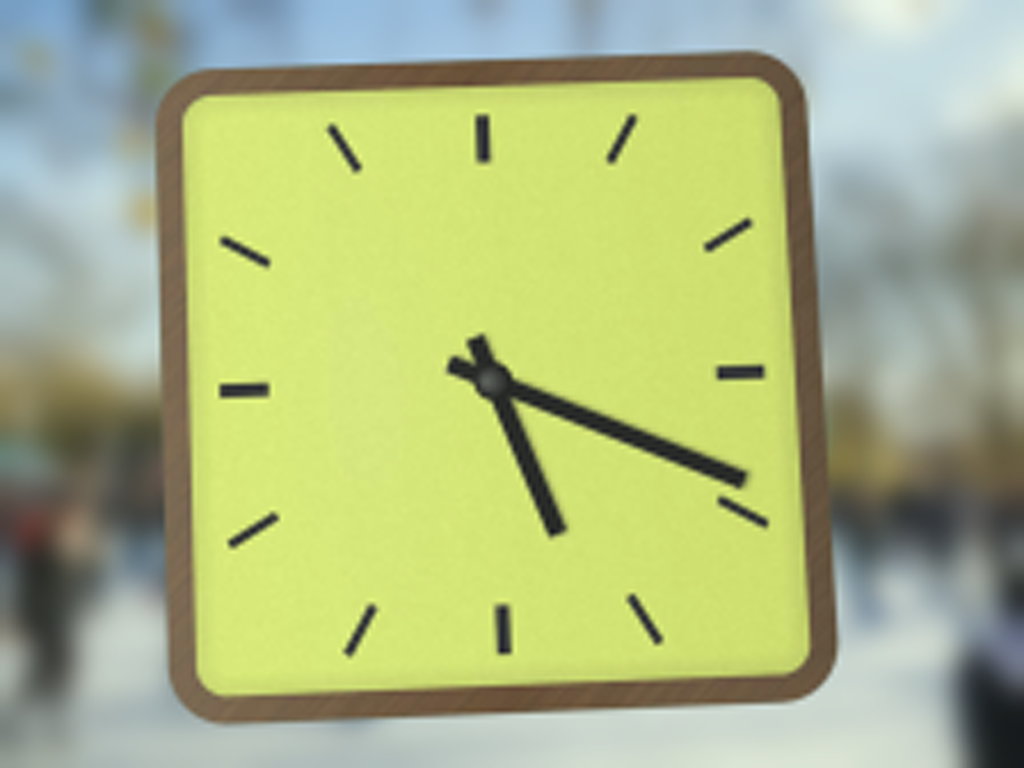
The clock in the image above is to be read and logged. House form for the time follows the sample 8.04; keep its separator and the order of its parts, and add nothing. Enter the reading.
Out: 5.19
